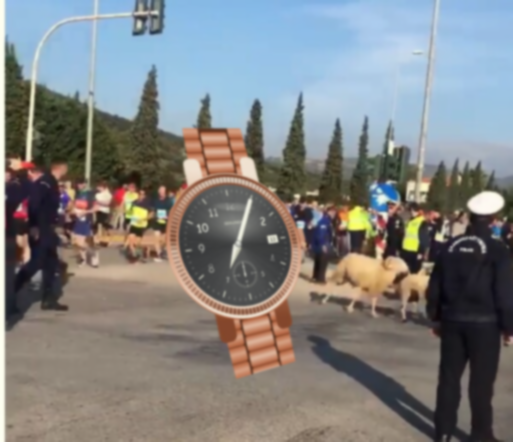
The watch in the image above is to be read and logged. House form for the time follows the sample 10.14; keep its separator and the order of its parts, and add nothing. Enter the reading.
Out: 7.05
